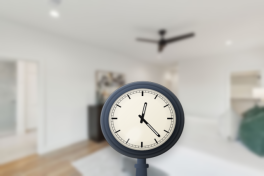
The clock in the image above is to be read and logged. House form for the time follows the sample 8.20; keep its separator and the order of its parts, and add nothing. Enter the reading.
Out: 12.23
